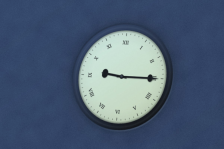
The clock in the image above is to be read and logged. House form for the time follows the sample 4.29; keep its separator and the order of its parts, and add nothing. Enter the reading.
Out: 9.15
